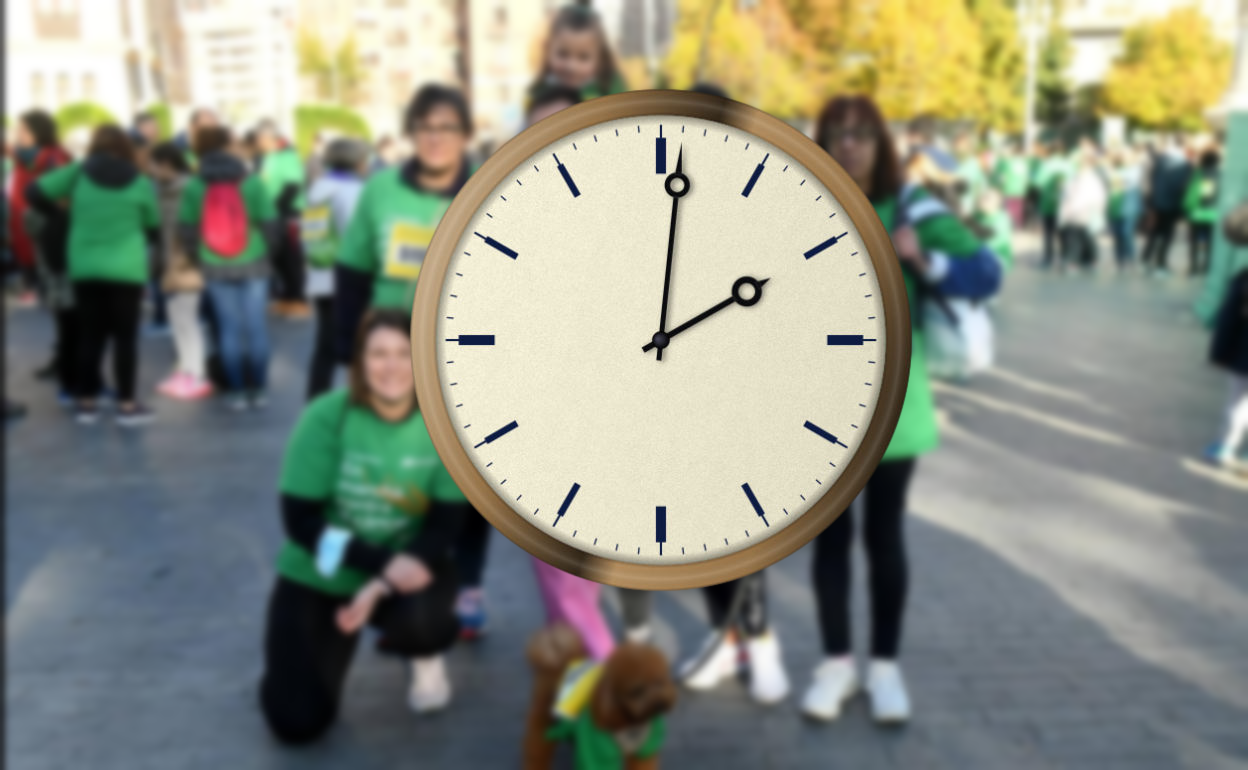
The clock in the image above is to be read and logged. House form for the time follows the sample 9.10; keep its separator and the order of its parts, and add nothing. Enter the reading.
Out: 2.01
